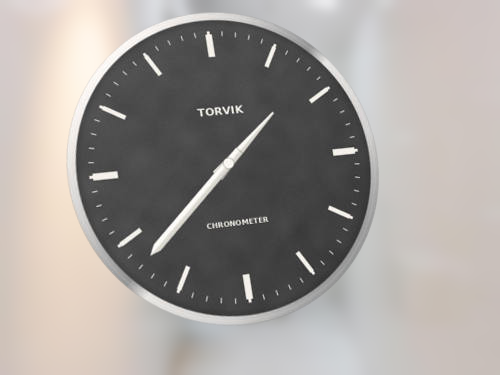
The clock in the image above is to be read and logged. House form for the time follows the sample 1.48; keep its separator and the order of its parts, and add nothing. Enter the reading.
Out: 1.38
